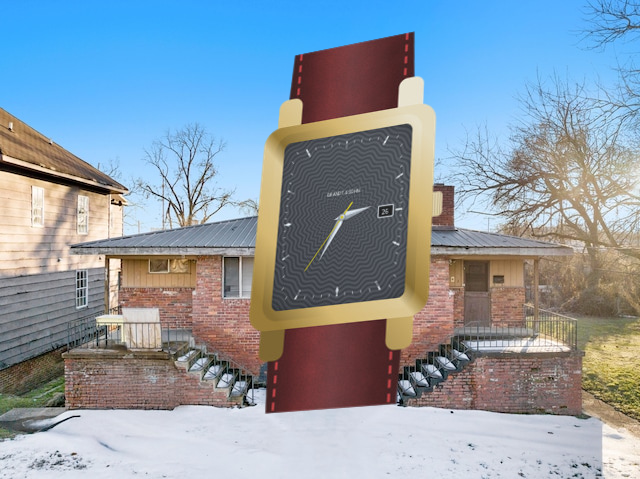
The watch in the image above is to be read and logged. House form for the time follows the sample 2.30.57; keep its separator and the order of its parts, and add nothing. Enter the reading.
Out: 2.34.36
